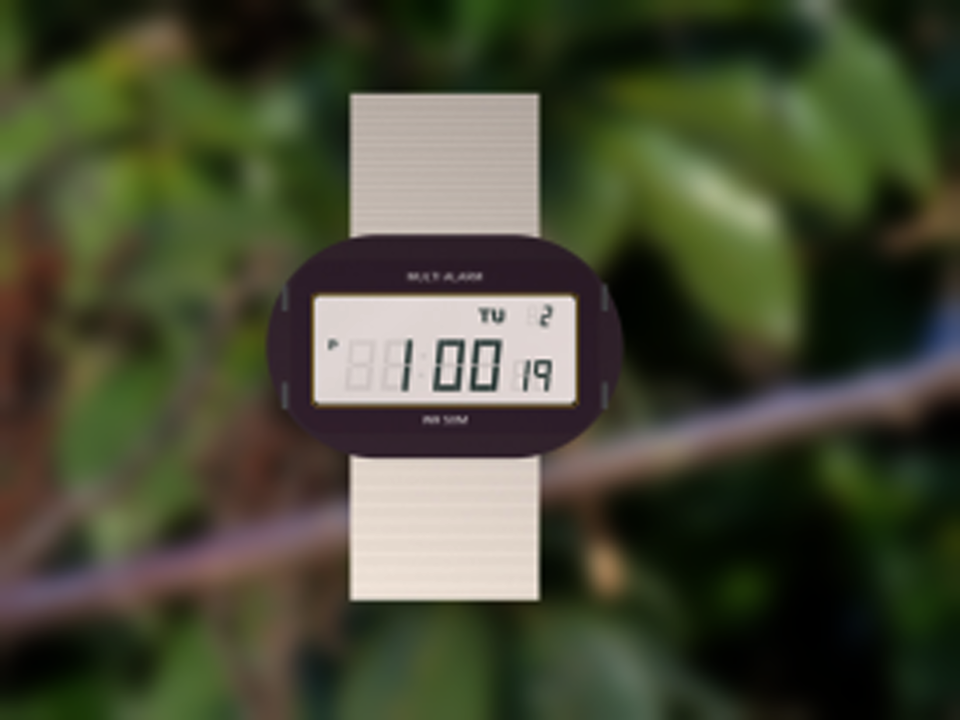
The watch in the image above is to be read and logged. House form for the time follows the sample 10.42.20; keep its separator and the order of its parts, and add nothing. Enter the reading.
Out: 1.00.19
